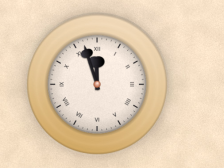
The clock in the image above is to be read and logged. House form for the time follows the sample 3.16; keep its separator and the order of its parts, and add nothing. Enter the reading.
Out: 11.57
